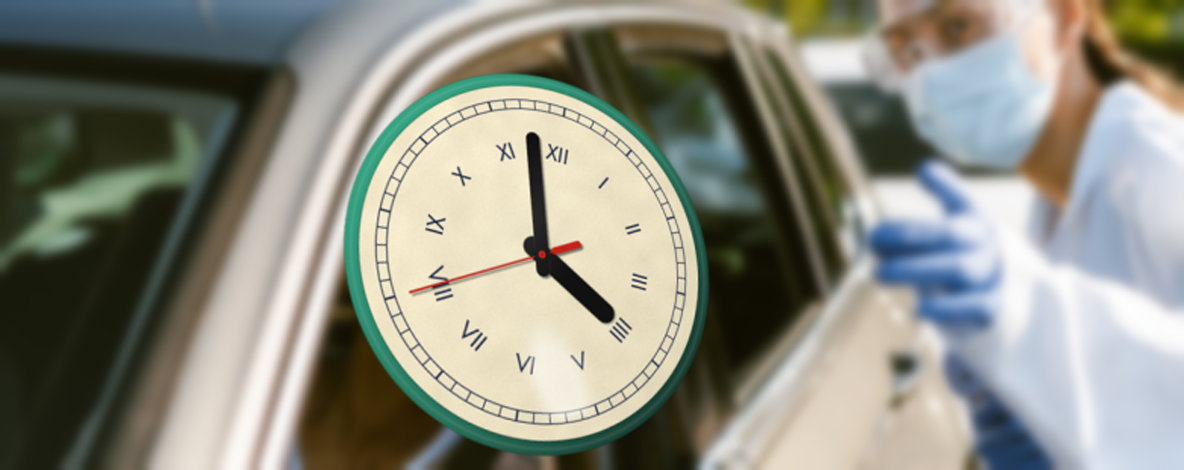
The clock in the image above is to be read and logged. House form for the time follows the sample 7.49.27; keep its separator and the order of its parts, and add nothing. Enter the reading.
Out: 3.57.40
